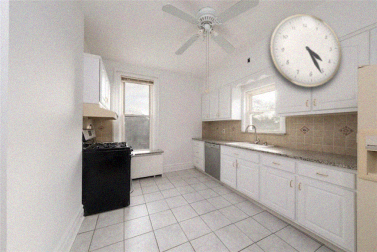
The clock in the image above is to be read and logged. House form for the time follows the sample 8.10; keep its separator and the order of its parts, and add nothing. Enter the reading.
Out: 4.26
